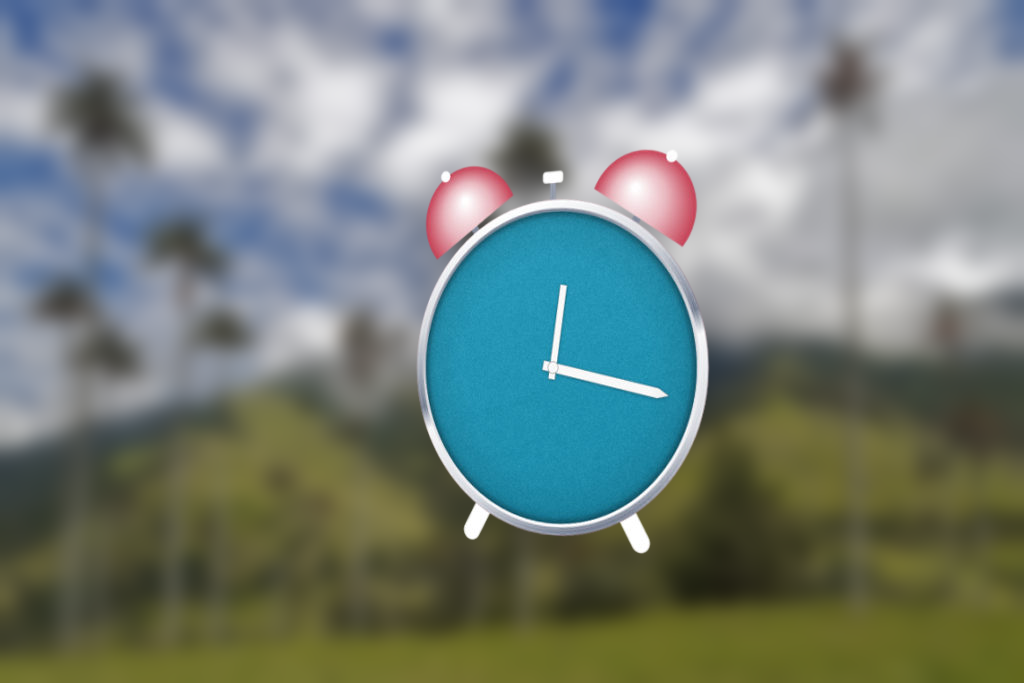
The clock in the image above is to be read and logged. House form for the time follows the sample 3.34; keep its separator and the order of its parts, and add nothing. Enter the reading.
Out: 12.17
